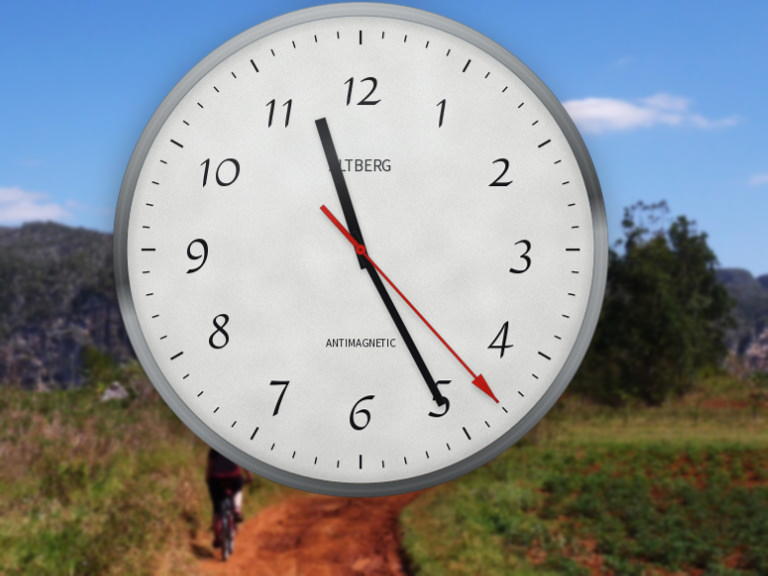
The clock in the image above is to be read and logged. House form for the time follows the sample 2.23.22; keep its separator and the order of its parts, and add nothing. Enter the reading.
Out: 11.25.23
